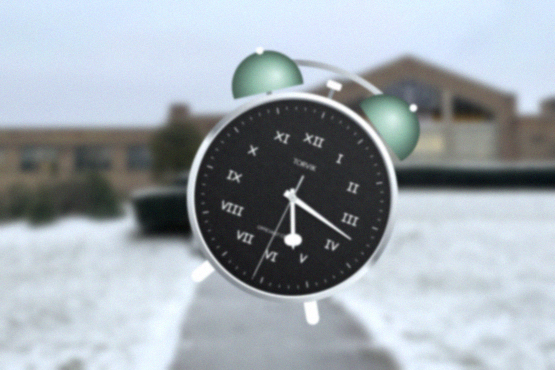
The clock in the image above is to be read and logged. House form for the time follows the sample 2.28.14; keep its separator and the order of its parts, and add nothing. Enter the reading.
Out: 5.17.31
